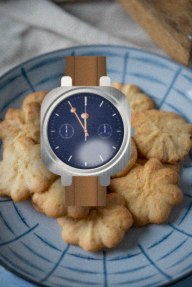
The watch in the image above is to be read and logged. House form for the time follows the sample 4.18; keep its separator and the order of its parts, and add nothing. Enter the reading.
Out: 11.55
